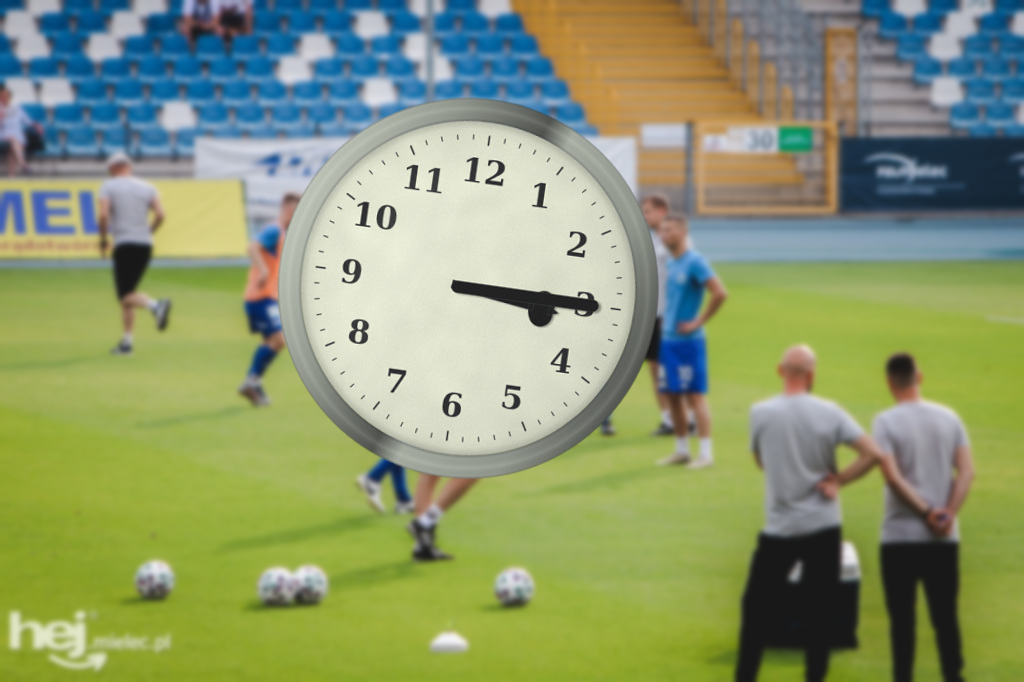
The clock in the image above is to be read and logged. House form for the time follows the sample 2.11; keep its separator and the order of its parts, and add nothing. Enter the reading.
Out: 3.15
